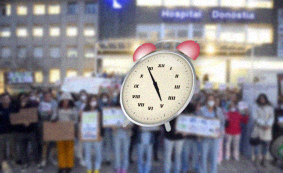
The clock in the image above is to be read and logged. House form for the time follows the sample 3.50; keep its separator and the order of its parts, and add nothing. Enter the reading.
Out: 4.54
